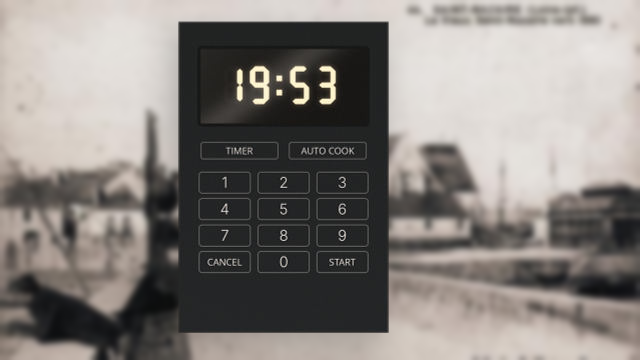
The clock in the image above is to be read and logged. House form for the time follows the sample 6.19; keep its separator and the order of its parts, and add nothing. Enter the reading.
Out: 19.53
